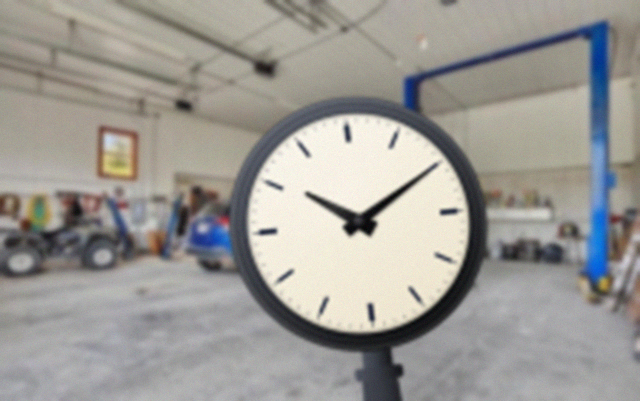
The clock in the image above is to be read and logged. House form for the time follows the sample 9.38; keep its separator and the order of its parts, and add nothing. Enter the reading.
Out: 10.10
